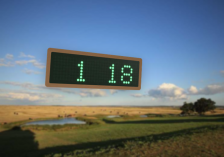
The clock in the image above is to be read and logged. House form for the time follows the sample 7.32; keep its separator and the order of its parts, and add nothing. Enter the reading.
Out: 1.18
